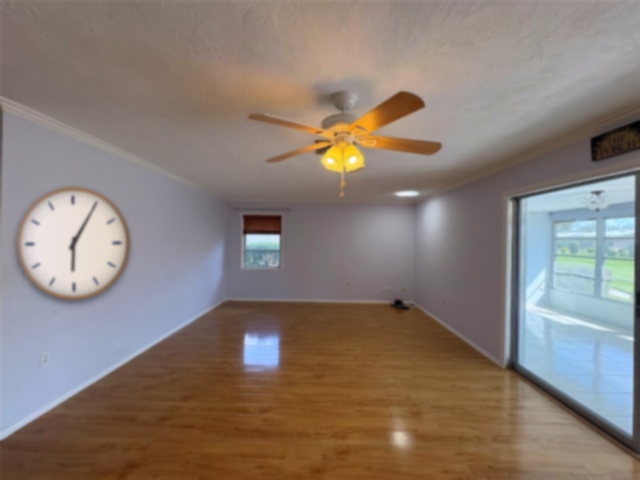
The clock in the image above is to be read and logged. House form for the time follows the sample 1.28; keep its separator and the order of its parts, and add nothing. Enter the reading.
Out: 6.05
